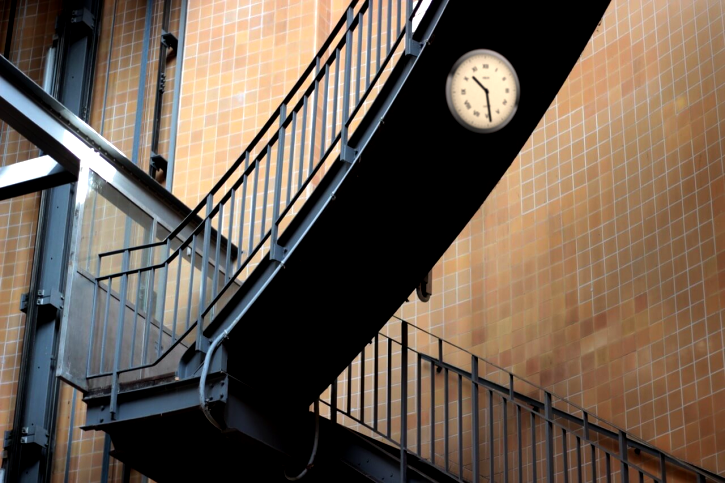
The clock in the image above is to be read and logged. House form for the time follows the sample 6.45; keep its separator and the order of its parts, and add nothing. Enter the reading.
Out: 10.29
